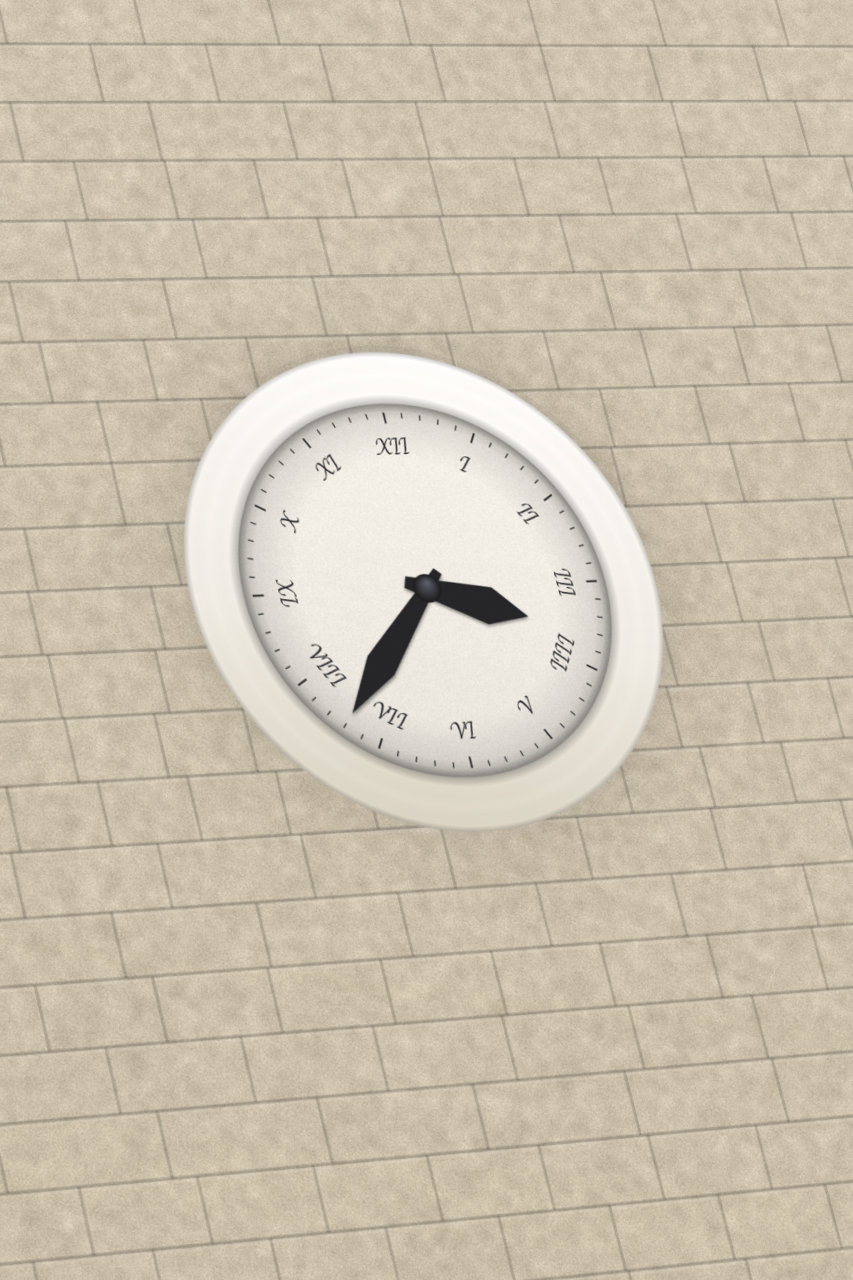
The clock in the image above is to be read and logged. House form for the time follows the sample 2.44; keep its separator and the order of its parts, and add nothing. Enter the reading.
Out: 3.37
